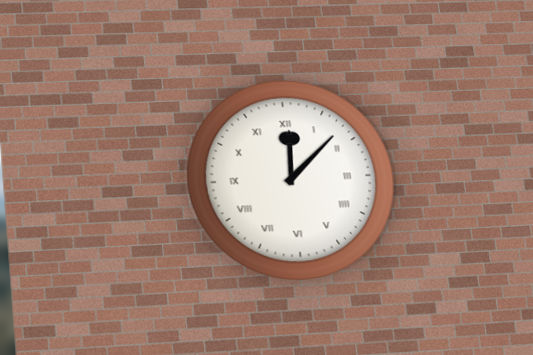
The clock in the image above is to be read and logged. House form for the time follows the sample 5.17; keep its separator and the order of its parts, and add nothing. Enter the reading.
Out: 12.08
